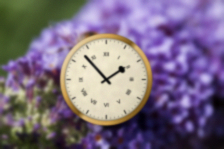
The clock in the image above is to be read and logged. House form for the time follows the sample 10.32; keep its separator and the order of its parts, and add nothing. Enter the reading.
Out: 1.53
